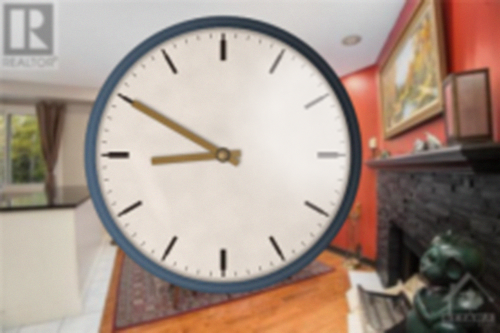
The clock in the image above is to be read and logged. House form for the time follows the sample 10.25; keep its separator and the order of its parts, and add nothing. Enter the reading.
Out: 8.50
